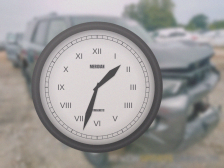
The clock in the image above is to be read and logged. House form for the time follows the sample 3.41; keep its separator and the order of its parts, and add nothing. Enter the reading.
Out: 1.33
